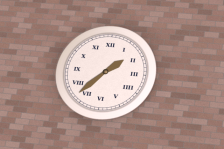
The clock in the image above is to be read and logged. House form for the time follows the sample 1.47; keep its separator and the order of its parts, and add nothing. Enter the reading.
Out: 1.37
